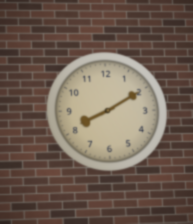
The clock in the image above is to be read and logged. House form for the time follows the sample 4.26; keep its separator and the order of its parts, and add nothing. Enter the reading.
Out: 8.10
